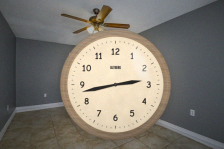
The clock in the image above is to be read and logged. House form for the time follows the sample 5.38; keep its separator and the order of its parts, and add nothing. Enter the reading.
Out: 2.43
